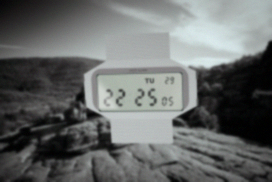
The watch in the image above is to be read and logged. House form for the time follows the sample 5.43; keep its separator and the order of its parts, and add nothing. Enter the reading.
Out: 22.25
